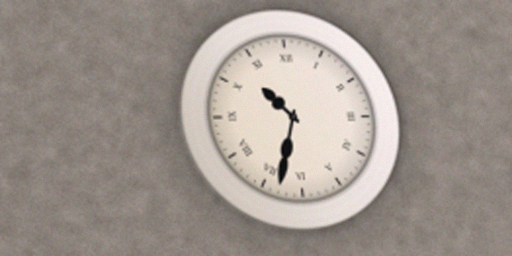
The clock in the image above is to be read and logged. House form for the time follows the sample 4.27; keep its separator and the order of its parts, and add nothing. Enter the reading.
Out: 10.33
